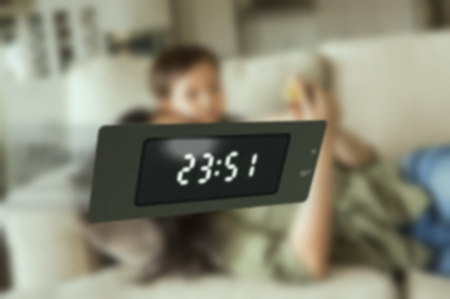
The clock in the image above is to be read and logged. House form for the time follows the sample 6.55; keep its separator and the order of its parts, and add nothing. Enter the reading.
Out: 23.51
